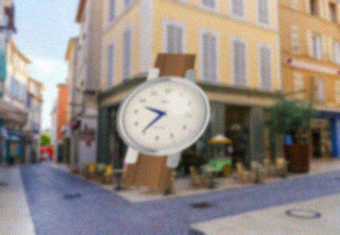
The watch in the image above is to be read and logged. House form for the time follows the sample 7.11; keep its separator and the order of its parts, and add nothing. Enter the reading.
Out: 9.36
